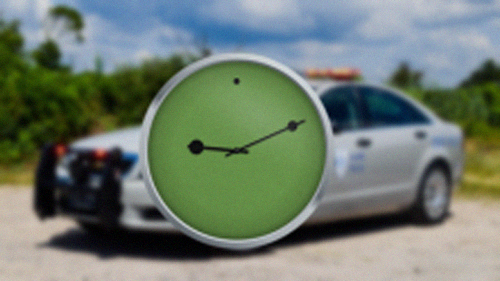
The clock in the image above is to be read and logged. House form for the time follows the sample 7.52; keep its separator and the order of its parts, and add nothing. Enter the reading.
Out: 9.11
